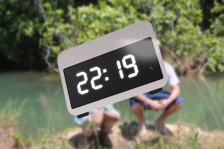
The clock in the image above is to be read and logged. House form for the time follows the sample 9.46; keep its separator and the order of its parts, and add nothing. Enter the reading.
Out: 22.19
